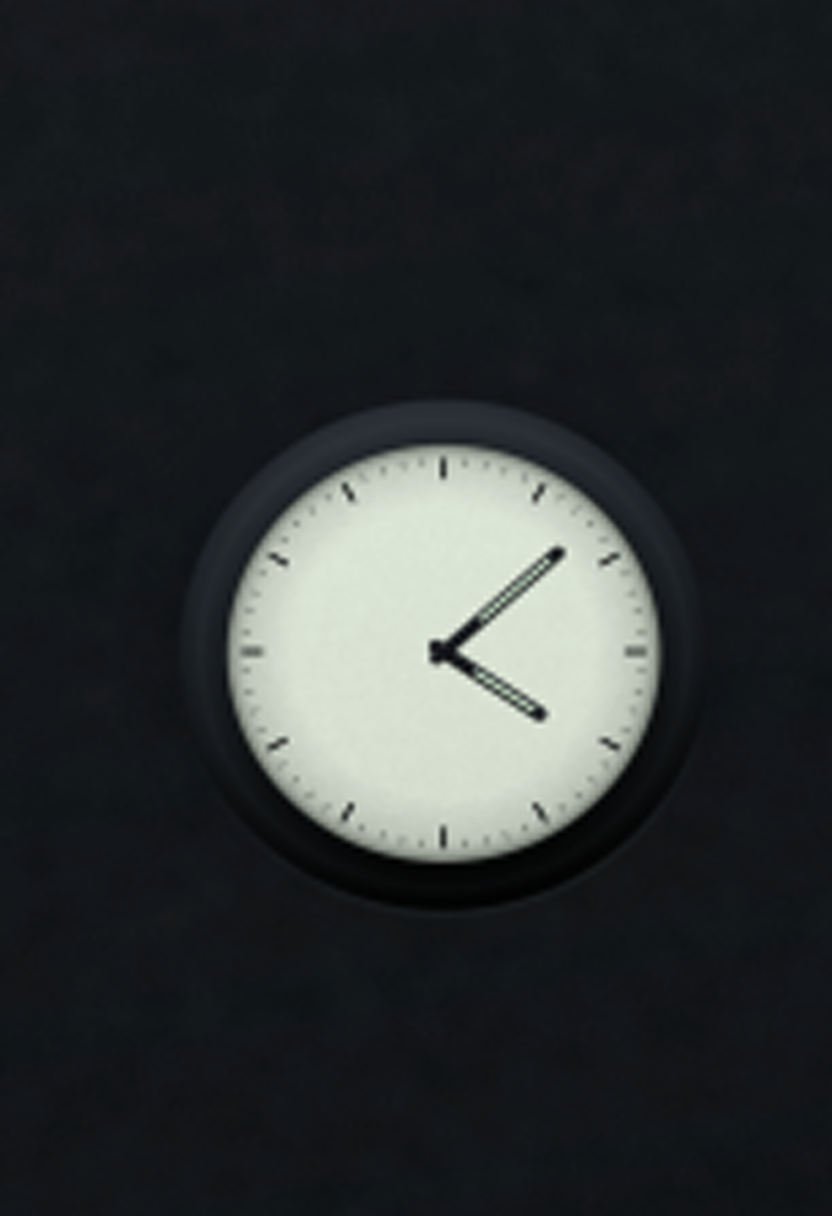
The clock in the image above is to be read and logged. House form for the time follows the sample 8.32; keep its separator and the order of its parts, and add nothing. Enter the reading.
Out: 4.08
